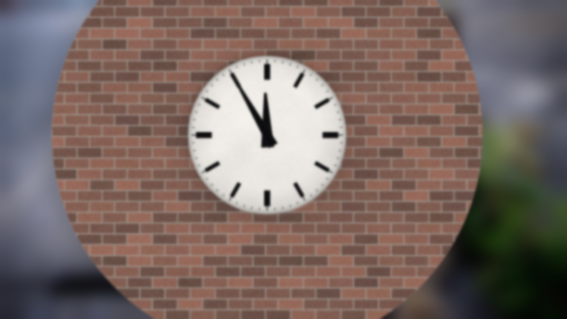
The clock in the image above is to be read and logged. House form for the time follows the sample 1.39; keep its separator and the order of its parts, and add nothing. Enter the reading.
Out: 11.55
